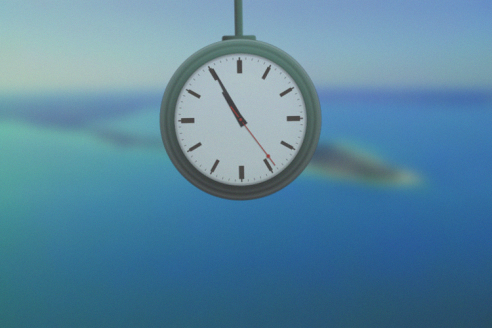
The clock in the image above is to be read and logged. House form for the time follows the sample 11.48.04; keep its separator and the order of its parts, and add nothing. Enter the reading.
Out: 10.55.24
